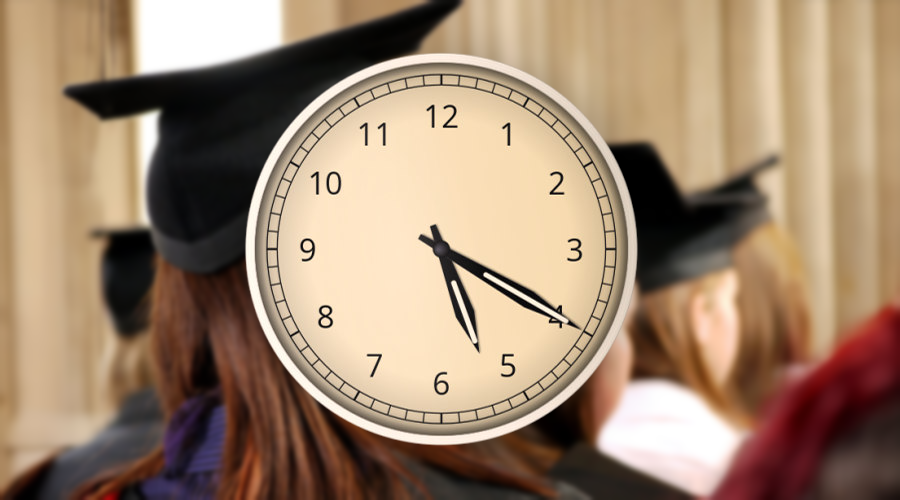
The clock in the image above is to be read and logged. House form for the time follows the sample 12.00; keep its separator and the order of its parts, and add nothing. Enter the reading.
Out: 5.20
